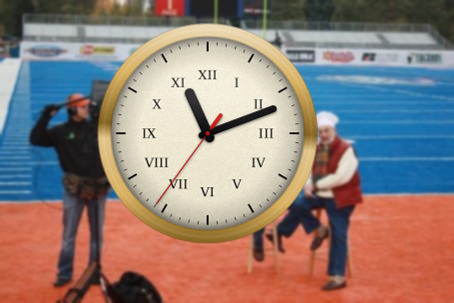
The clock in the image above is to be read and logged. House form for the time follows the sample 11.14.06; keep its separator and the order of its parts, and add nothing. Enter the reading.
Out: 11.11.36
